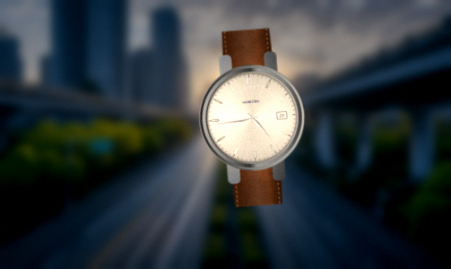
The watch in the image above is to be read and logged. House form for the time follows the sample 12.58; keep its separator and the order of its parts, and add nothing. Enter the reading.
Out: 4.44
